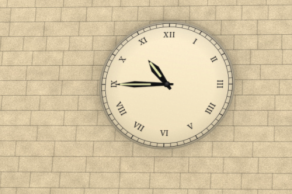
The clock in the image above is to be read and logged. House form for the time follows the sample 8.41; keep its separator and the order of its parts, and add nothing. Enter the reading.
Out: 10.45
